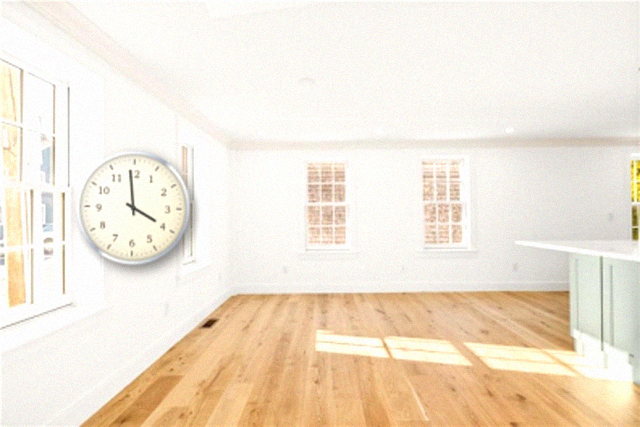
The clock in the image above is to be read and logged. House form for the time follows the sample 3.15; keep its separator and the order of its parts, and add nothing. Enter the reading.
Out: 3.59
